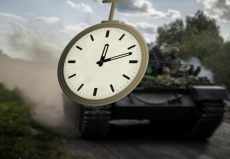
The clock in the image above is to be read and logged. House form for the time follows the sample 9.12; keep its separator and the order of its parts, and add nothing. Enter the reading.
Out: 12.12
